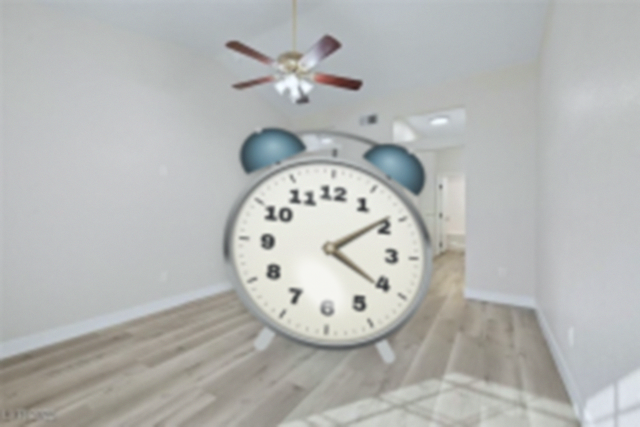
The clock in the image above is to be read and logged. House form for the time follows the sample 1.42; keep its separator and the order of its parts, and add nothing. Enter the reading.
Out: 4.09
